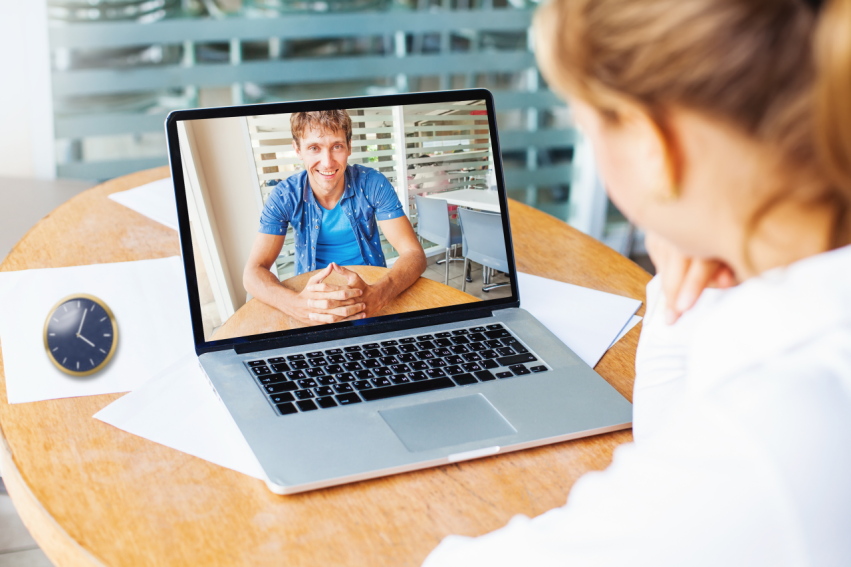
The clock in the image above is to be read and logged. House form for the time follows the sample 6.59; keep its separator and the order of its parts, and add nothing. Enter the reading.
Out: 4.03
